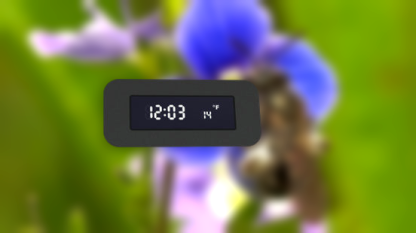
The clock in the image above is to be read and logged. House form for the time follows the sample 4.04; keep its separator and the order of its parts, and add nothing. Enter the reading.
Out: 12.03
